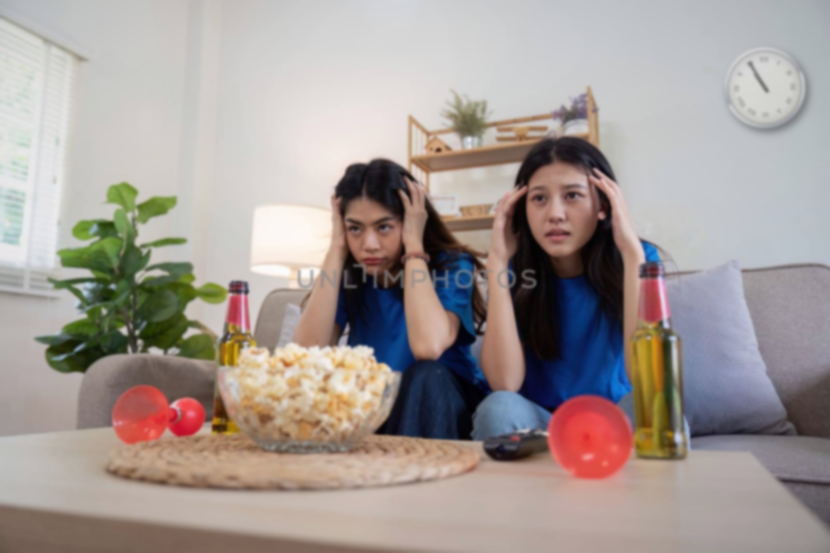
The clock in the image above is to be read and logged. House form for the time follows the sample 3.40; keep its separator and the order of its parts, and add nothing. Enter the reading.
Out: 10.55
